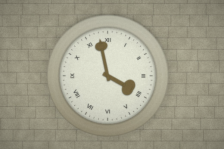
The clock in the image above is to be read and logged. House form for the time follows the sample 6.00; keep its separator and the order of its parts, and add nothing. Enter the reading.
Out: 3.58
